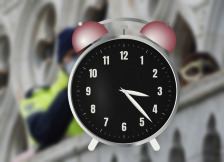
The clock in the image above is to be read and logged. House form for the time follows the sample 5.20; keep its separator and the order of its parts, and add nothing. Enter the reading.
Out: 3.23
